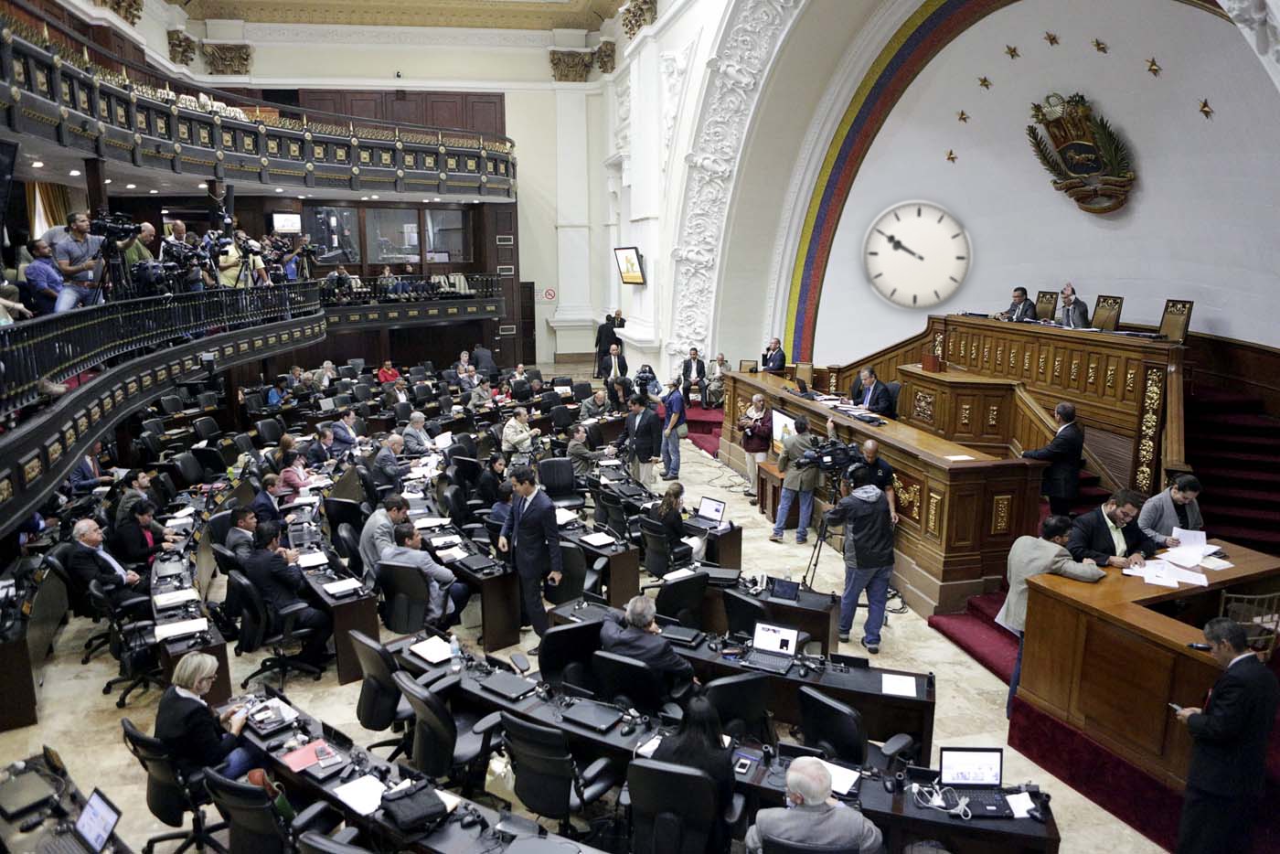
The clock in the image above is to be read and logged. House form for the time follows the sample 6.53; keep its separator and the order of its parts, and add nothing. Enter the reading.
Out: 9.50
